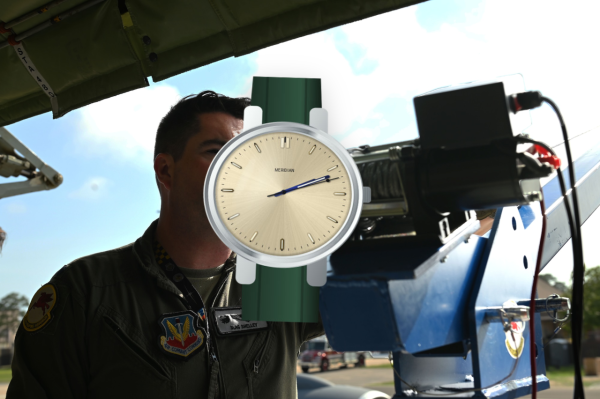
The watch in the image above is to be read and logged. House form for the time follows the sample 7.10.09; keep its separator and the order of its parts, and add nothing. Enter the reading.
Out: 2.11.12
